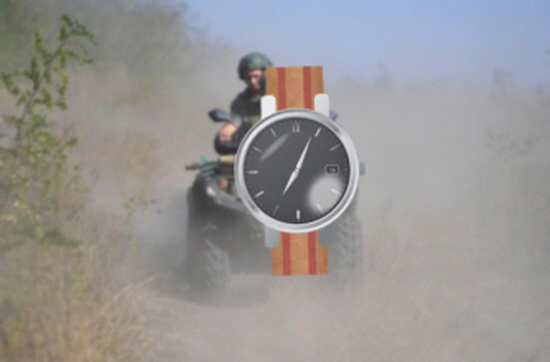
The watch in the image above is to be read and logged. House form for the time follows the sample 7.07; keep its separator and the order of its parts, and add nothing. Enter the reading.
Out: 7.04
